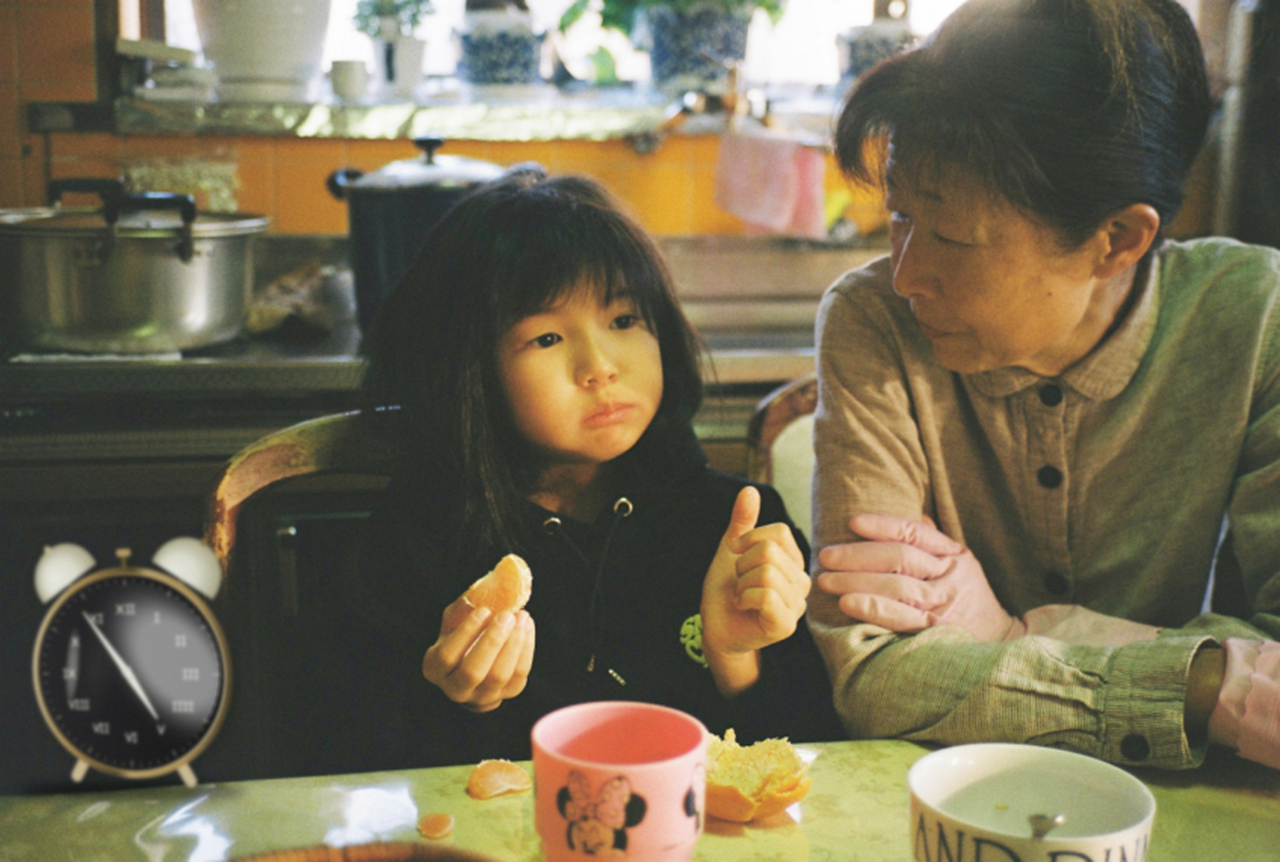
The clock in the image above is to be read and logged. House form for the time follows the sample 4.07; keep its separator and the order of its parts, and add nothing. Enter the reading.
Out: 4.54
